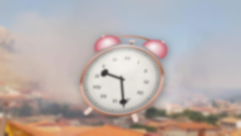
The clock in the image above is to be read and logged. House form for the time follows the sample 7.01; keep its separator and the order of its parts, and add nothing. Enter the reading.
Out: 9.27
